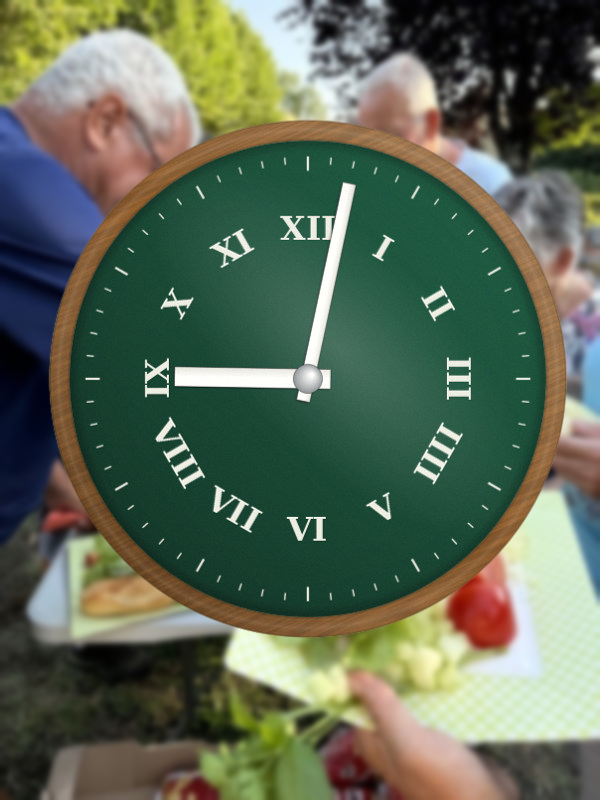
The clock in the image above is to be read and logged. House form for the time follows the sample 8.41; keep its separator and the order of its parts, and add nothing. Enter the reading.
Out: 9.02
